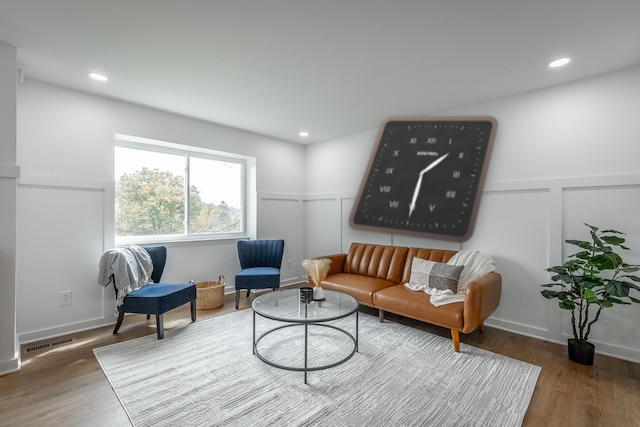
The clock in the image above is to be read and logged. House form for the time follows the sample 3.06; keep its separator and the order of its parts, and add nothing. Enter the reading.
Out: 1.30
